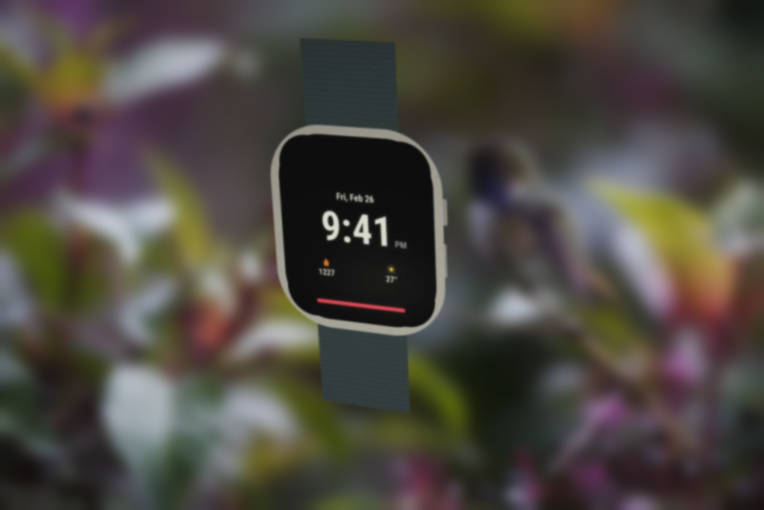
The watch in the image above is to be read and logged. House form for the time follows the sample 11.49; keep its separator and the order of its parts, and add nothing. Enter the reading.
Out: 9.41
